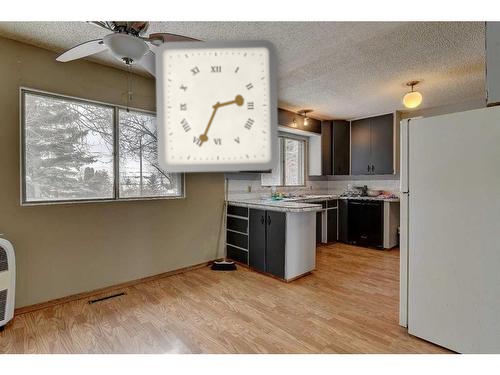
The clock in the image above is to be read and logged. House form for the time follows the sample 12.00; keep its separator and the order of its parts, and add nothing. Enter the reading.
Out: 2.34
